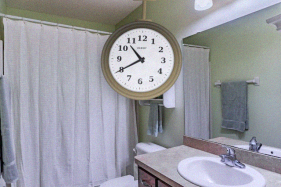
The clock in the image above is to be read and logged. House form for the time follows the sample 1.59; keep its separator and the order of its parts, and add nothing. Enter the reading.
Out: 10.40
